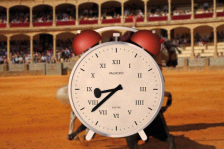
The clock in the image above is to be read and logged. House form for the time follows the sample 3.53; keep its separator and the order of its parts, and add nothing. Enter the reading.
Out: 8.38
